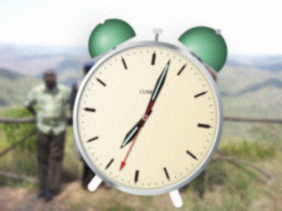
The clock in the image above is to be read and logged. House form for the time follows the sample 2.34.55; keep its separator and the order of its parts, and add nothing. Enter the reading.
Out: 7.02.33
